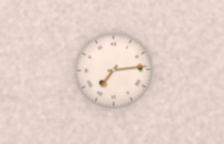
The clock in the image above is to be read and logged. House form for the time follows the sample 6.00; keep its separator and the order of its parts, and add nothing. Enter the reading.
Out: 7.14
